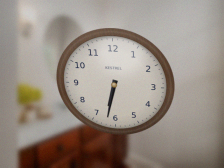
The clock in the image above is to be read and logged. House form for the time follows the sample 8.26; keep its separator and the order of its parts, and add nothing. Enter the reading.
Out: 6.32
